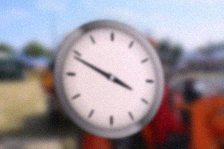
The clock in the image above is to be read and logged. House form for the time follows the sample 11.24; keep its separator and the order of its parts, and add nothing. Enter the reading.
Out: 3.49
